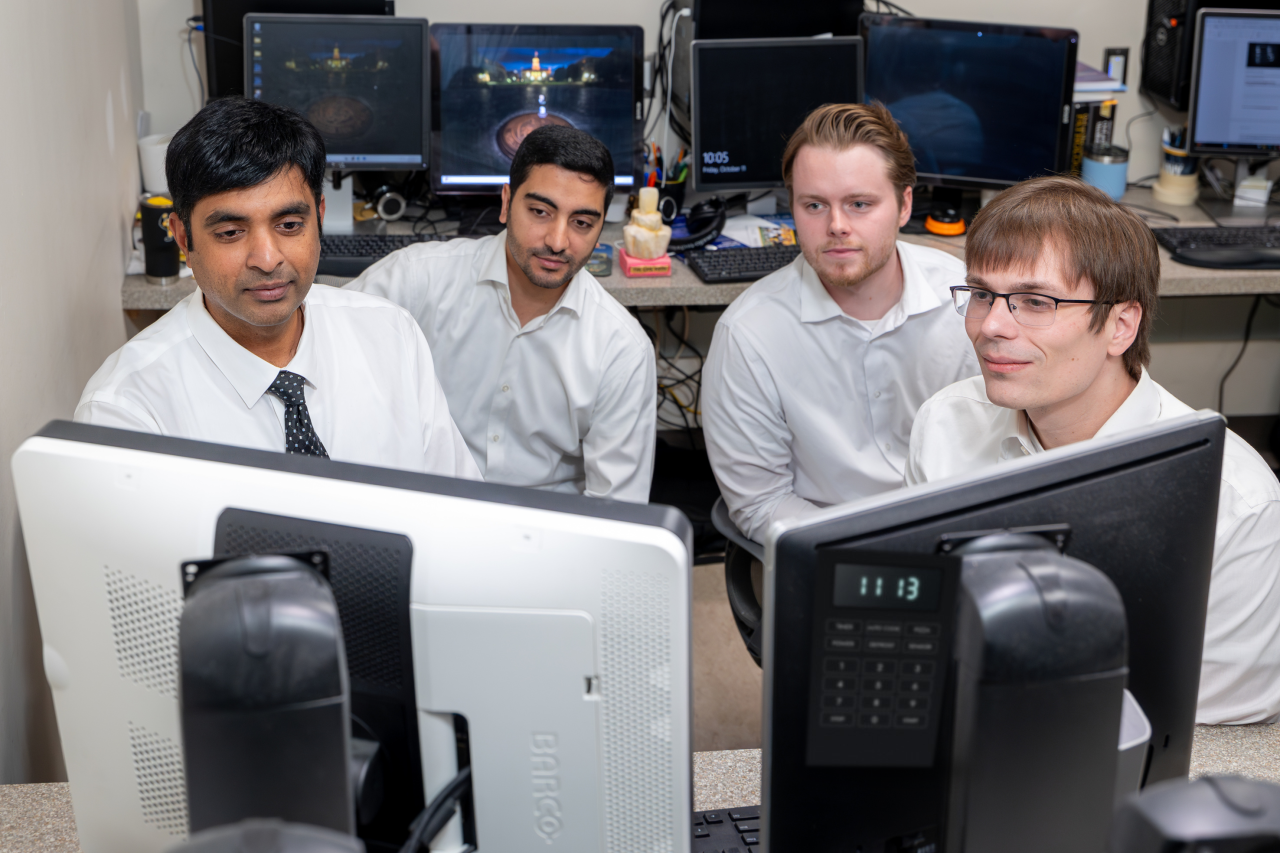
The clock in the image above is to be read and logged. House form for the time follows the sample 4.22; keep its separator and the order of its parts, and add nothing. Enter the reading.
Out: 11.13
